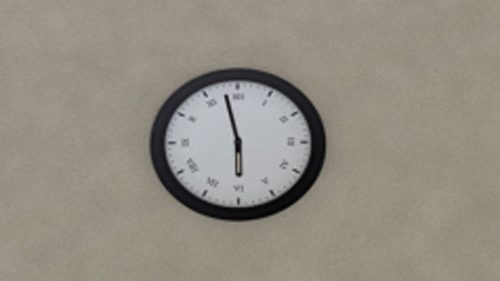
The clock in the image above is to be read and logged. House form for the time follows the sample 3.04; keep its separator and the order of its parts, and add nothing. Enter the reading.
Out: 5.58
